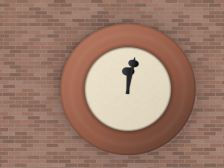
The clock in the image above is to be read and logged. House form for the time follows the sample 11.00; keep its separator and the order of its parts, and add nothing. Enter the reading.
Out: 12.02
